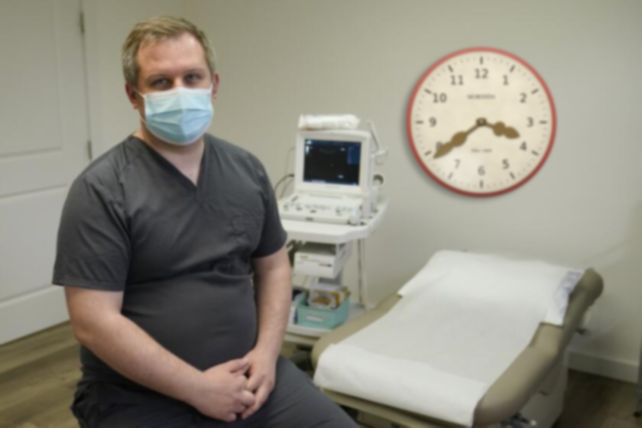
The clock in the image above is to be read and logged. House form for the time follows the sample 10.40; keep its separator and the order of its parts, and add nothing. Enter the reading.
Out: 3.39
